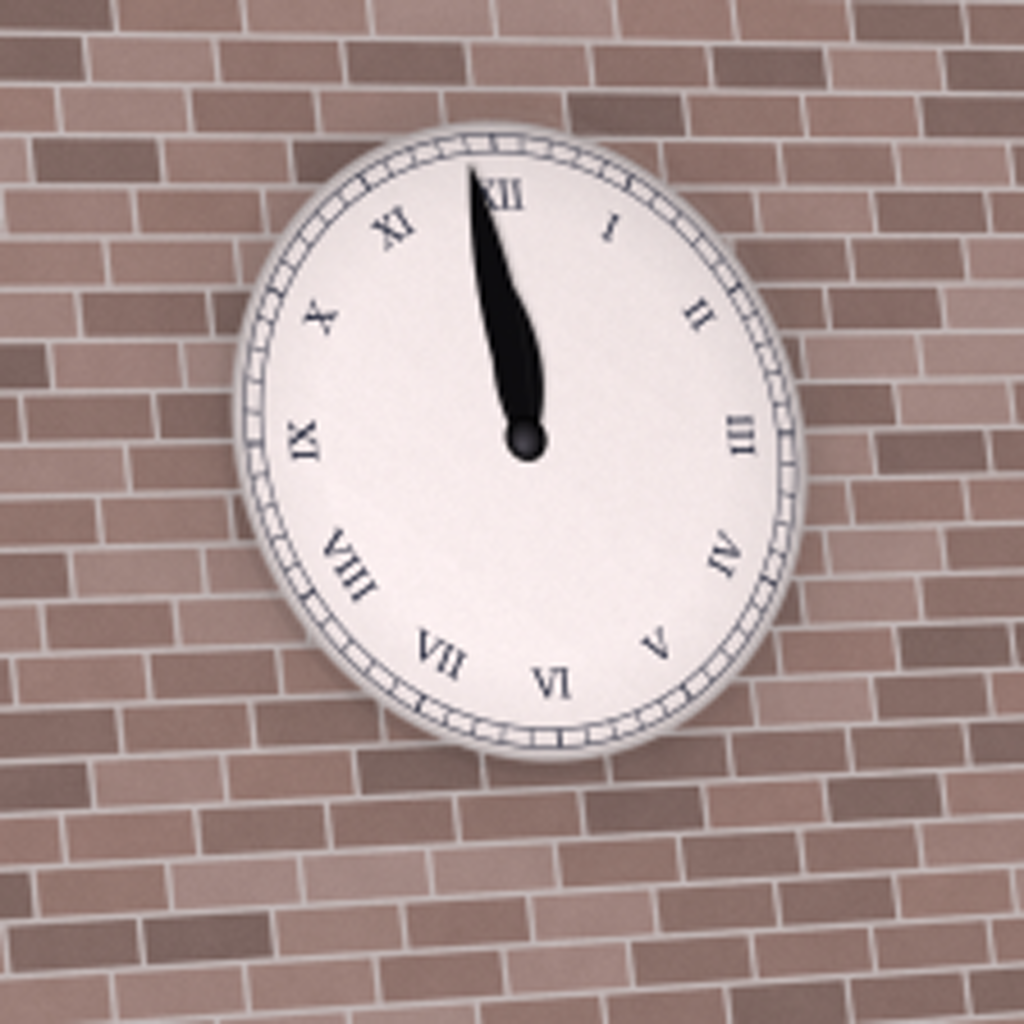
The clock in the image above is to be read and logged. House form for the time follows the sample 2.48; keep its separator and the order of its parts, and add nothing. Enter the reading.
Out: 11.59
